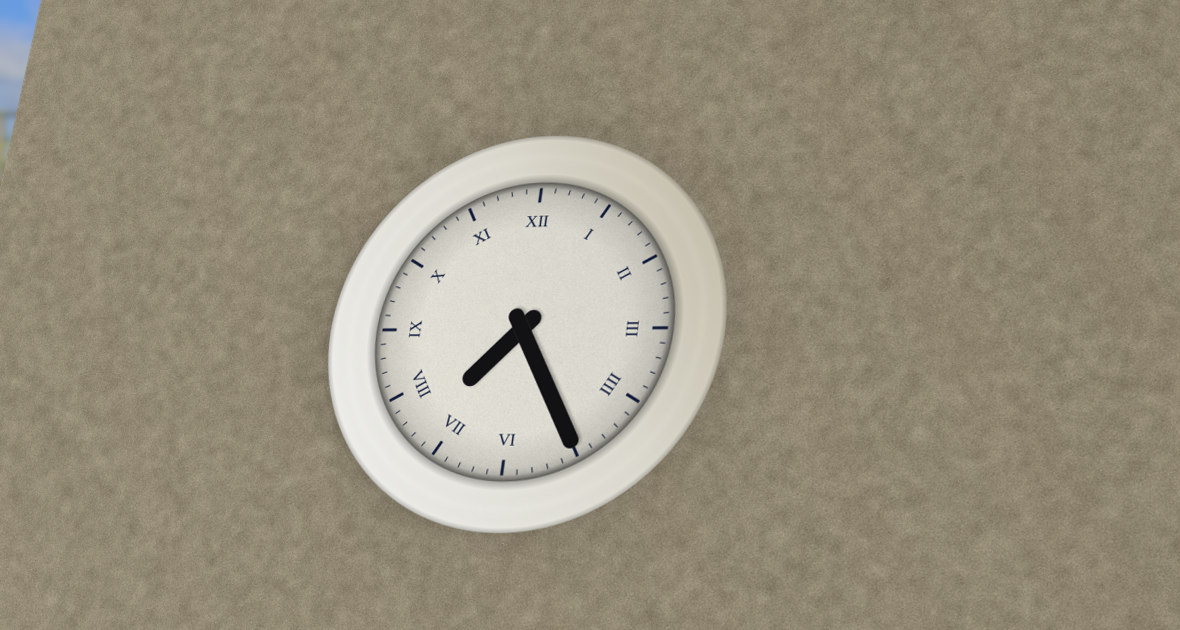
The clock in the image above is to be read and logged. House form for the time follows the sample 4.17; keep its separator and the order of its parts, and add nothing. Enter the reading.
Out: 7.25
